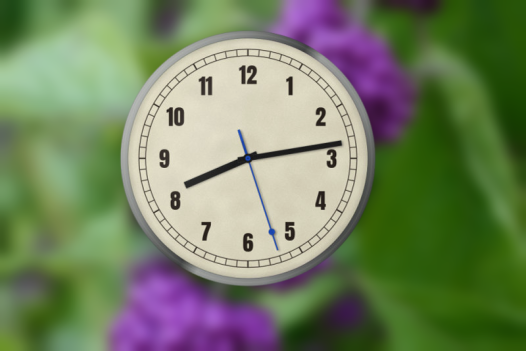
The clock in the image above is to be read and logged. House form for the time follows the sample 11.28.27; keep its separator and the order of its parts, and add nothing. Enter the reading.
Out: 8.13.27
